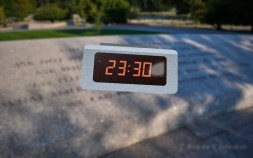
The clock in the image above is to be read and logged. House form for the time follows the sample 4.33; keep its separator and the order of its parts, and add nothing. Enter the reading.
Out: 23.30
